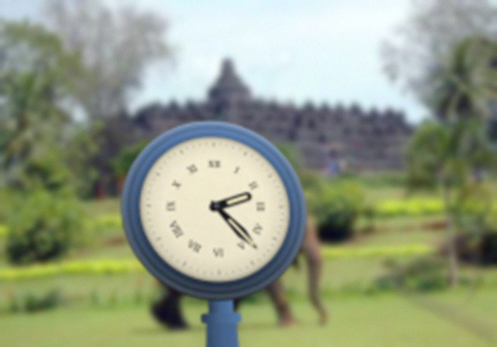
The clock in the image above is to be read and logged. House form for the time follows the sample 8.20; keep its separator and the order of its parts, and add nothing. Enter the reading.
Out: 2.23
